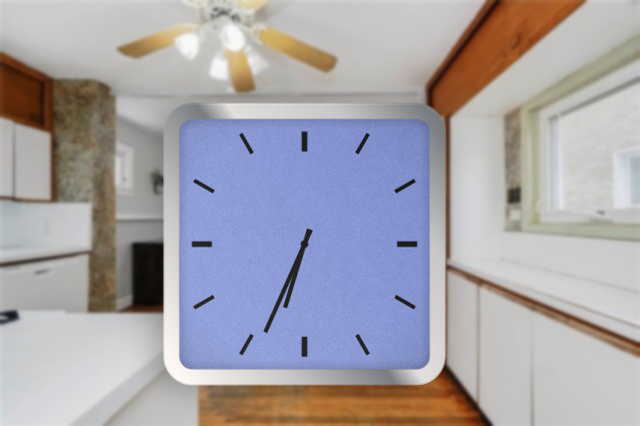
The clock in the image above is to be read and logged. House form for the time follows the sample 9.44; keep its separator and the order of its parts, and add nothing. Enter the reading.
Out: 6.34
